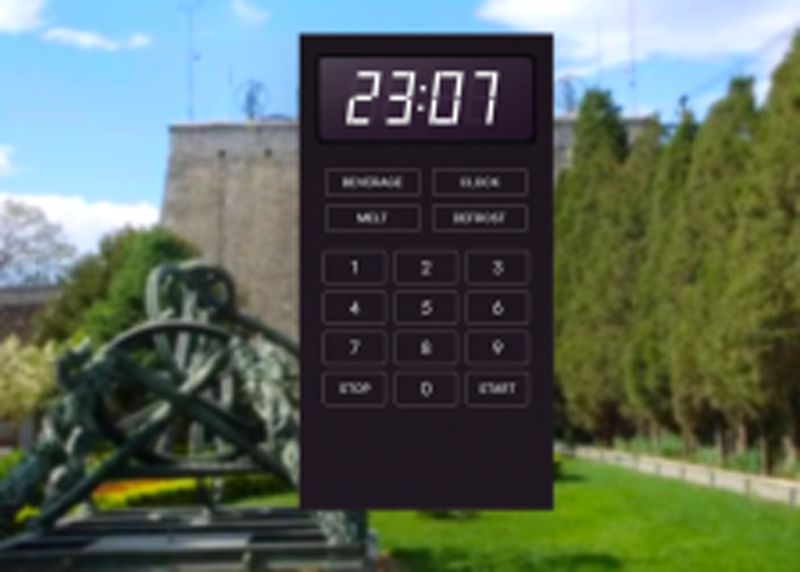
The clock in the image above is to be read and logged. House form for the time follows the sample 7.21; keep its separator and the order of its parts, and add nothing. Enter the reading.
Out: 23.07
